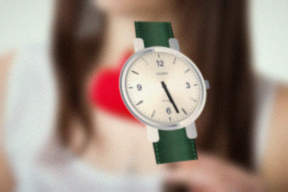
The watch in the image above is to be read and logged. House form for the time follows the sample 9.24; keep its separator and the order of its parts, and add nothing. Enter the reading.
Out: 5.27
